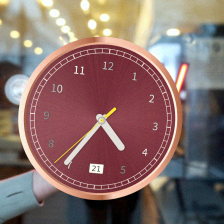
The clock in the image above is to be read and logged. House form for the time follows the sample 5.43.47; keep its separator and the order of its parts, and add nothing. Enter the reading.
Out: 4.35.37
